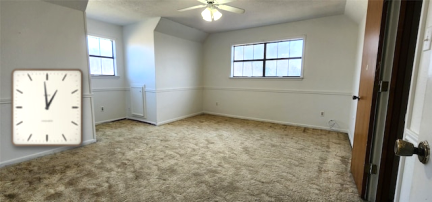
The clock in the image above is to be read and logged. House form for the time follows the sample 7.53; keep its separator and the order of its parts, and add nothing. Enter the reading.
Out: 12.59
